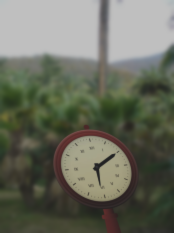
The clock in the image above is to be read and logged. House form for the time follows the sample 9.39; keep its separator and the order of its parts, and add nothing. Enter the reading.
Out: 6.10
